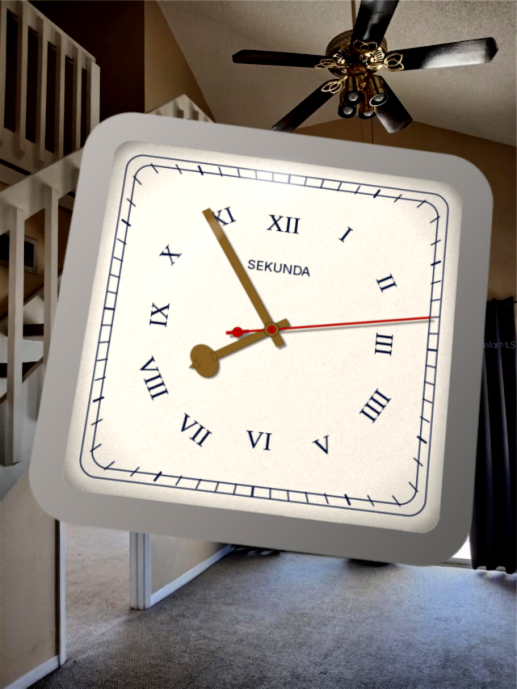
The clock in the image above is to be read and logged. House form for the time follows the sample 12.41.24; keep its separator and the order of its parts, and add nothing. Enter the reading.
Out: 7.54.13
